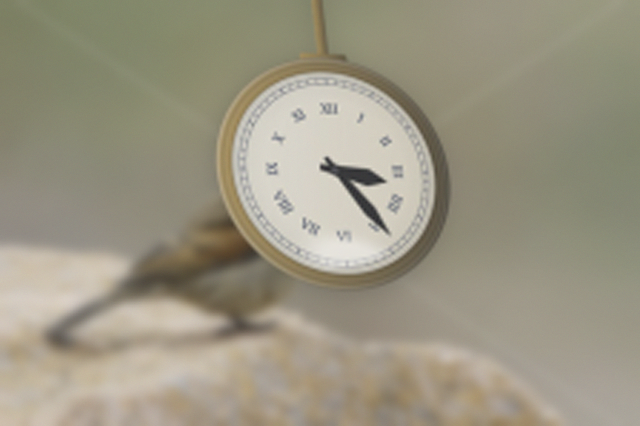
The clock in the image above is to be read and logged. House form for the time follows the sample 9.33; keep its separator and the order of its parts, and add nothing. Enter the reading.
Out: 3.24
